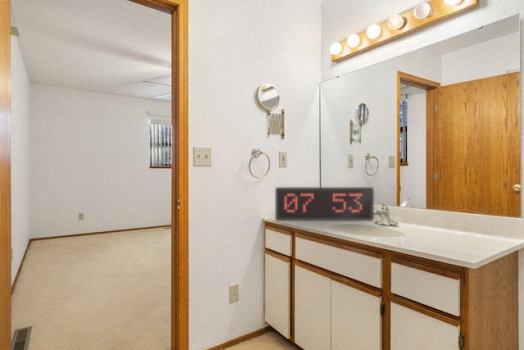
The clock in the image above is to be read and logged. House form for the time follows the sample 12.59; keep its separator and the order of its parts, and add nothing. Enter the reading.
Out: 7.53
